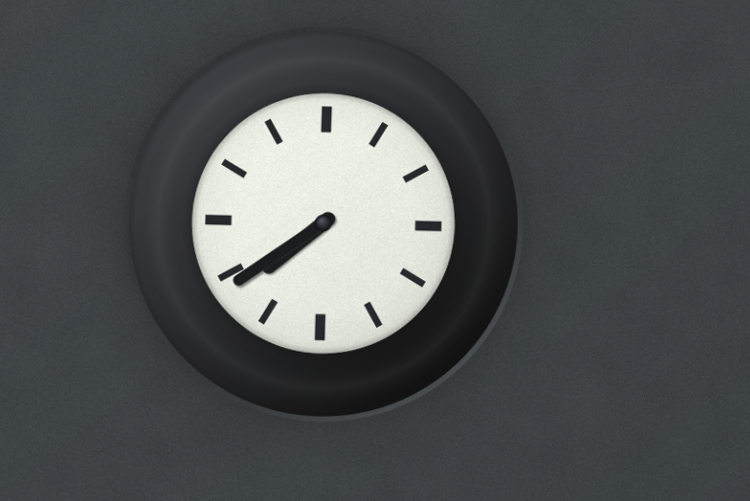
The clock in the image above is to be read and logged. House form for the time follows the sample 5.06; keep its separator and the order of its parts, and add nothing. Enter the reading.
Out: 7.39
